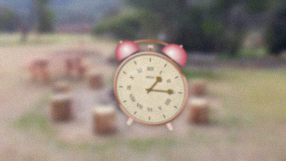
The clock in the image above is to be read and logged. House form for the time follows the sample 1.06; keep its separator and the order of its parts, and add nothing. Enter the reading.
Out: 1.15
